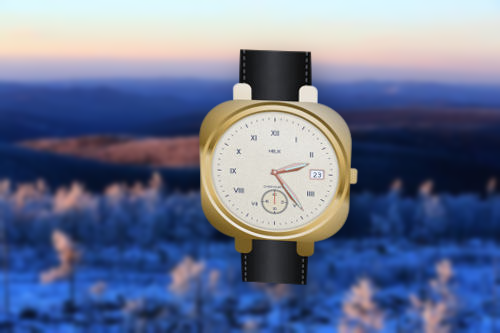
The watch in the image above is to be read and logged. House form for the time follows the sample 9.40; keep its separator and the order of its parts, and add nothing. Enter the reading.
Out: 2.24
